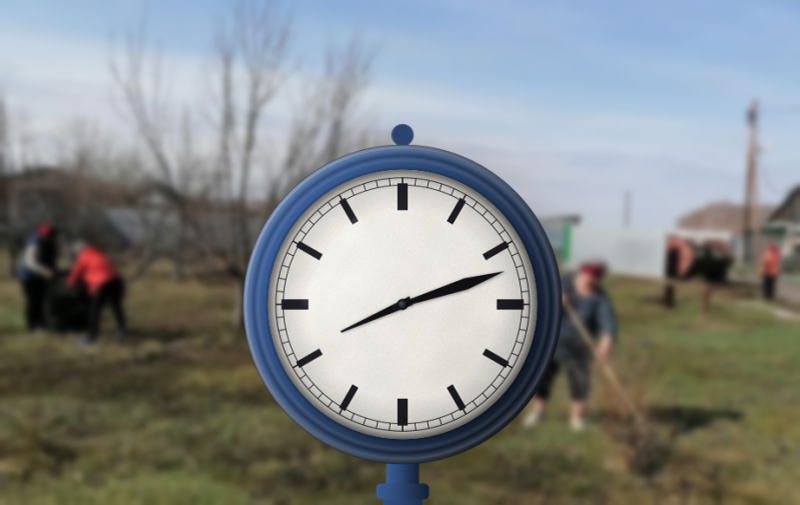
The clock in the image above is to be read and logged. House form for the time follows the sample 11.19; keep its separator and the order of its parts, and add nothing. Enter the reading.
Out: 8.12
